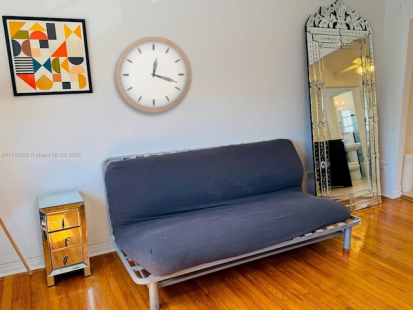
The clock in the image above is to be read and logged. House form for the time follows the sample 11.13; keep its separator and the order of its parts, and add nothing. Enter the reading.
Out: 12.18
